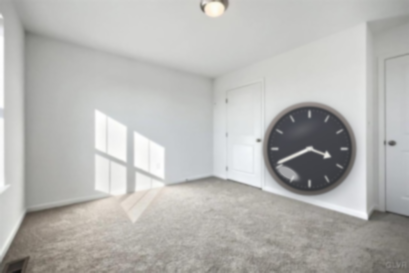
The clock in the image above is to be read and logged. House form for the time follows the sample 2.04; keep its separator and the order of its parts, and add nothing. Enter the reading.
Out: 3.41
